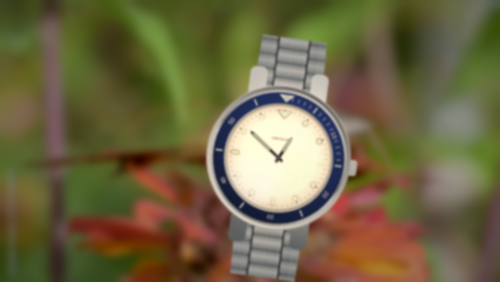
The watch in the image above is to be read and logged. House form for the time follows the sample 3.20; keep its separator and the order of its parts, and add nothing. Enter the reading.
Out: 12.51
